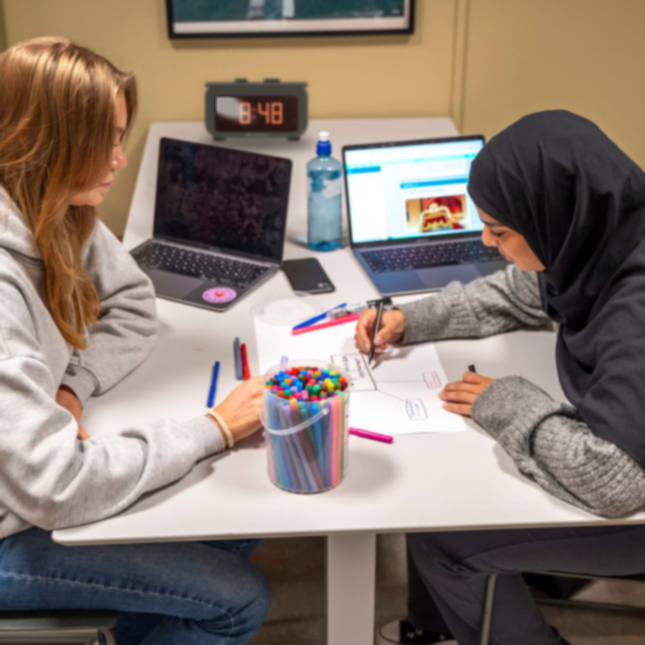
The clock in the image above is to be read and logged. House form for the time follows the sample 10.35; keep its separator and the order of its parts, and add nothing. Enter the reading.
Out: 8.48
